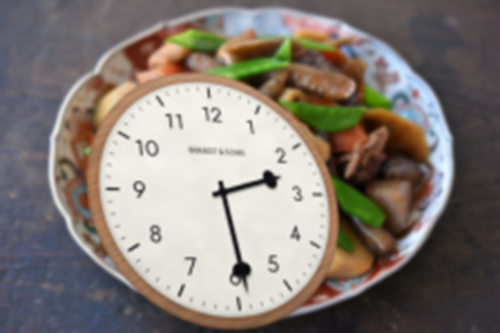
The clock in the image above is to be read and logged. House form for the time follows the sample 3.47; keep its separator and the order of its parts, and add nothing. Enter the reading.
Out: 2.29
